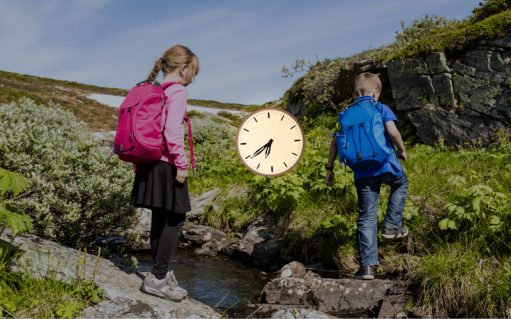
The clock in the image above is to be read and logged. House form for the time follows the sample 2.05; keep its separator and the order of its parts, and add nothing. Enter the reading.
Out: 6.39
